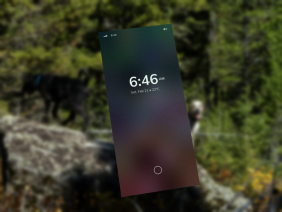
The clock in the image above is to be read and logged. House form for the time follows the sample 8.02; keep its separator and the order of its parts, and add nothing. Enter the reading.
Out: 6.46
